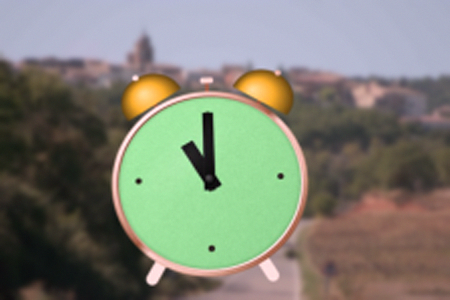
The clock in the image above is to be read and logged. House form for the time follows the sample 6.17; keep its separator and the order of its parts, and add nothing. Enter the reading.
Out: 11.00
